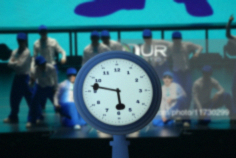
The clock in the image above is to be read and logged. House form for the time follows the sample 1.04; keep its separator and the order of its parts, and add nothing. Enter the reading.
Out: 5.47
